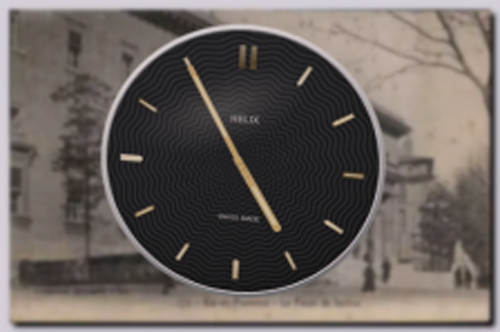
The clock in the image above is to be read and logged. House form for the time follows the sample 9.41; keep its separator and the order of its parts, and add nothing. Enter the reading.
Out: 4.55
